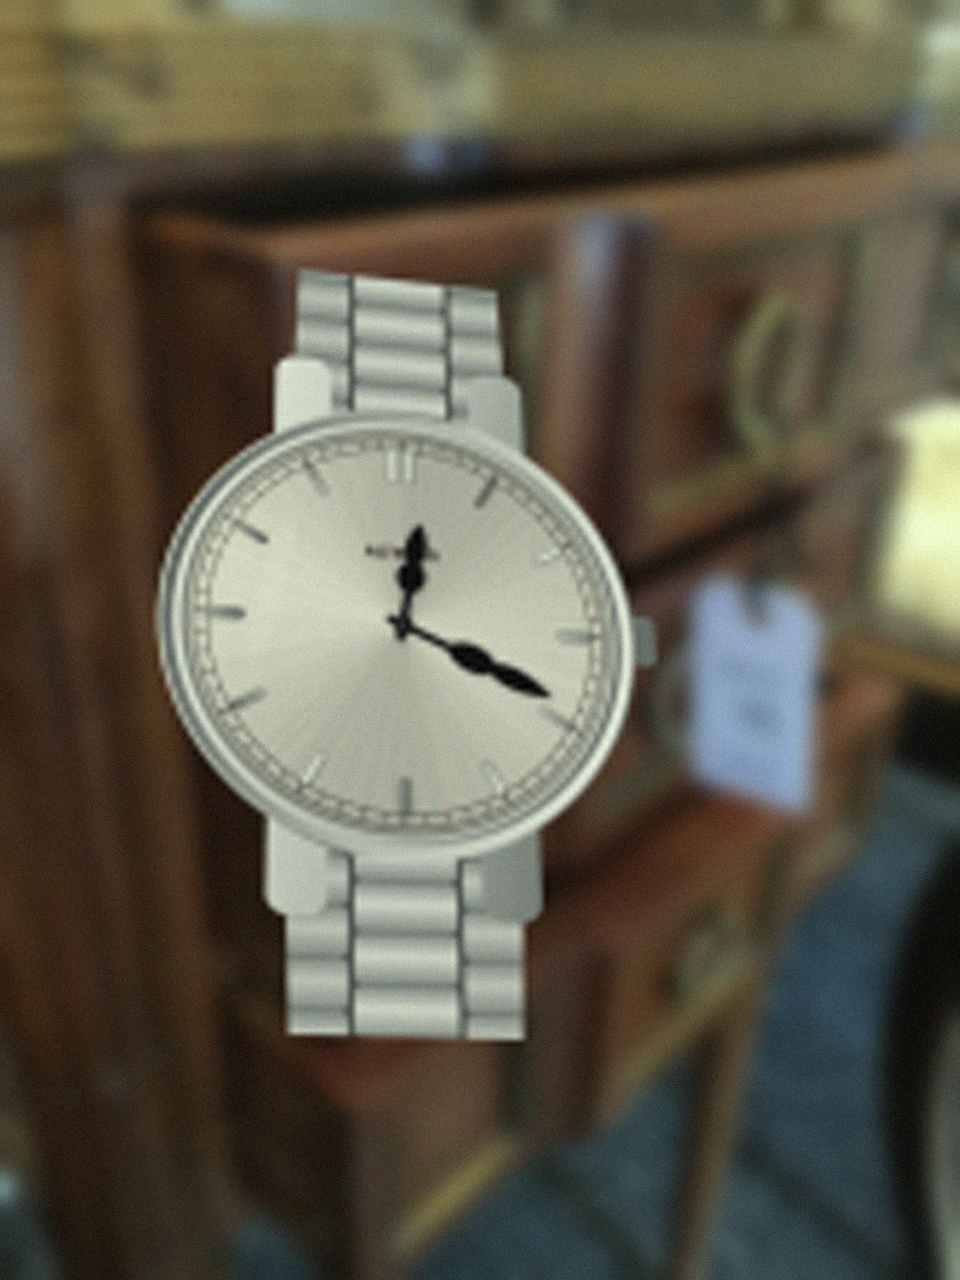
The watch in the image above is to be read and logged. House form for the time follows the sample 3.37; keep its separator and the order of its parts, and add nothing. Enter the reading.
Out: 12.19
